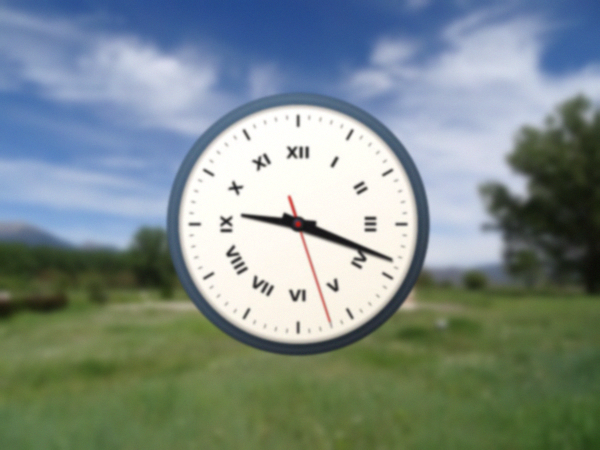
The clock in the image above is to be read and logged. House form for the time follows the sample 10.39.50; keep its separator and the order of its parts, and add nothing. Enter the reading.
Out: 9.18.27
